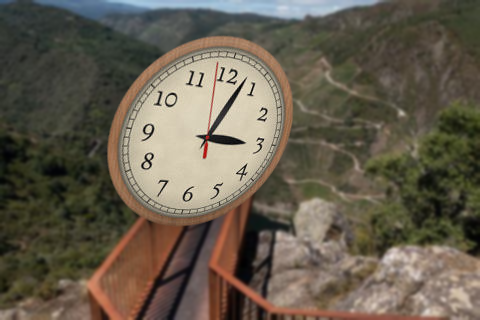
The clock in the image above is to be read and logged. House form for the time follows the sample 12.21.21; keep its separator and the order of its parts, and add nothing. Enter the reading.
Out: 3.02.58
